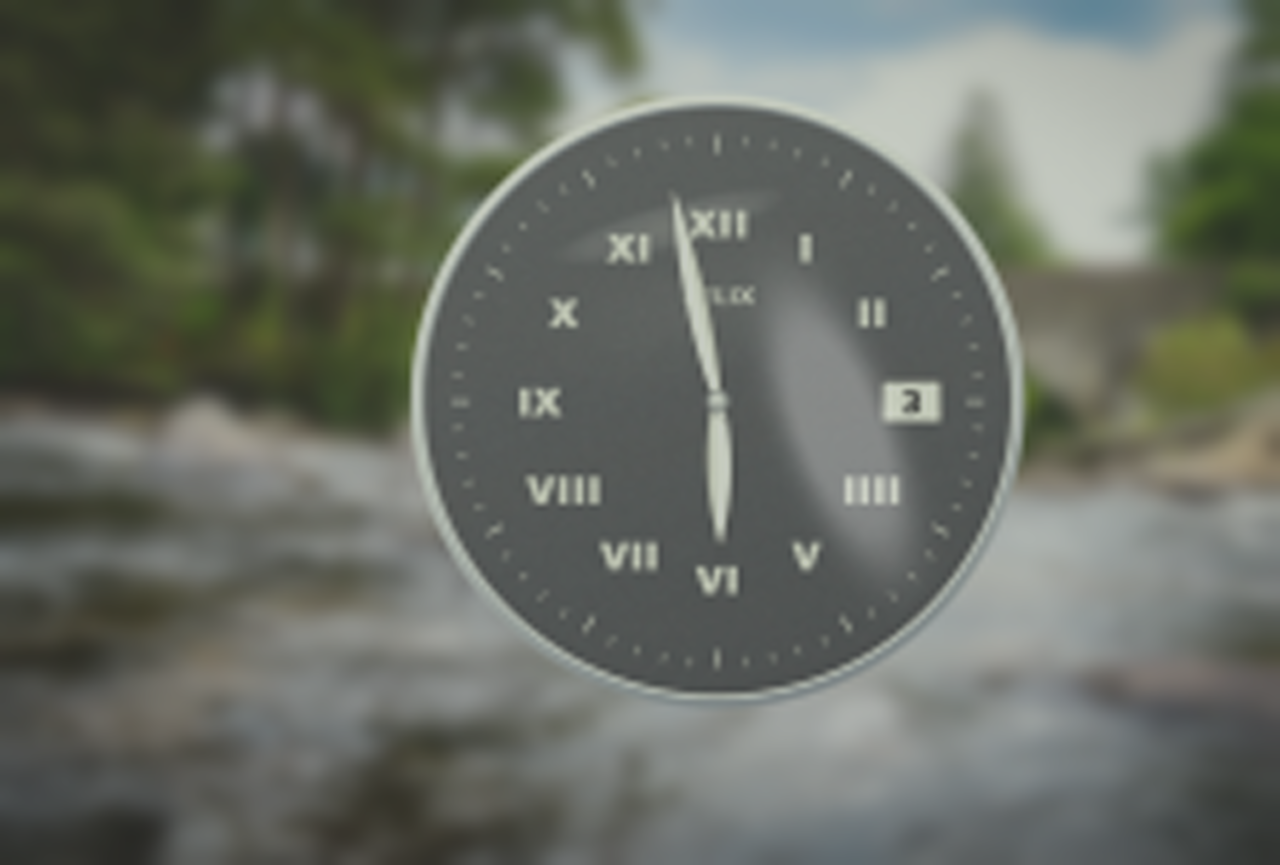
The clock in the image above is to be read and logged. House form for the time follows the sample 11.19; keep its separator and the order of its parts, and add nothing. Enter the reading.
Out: 5.58
